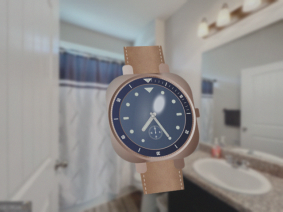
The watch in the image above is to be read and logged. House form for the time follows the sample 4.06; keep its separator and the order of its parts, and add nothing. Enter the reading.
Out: 7.25
